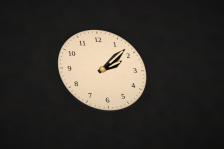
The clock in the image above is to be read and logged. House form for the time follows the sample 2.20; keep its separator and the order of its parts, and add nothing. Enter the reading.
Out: 2.08
